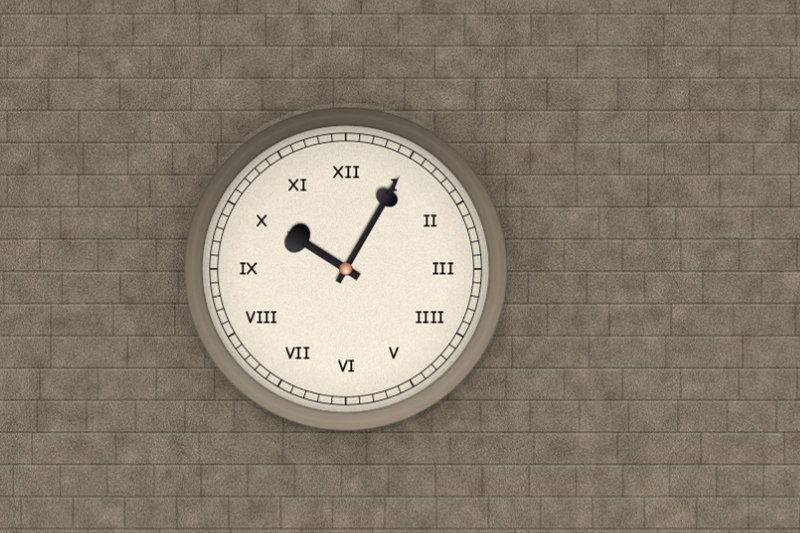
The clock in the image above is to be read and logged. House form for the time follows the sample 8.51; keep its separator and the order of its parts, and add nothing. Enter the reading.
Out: 10.05
